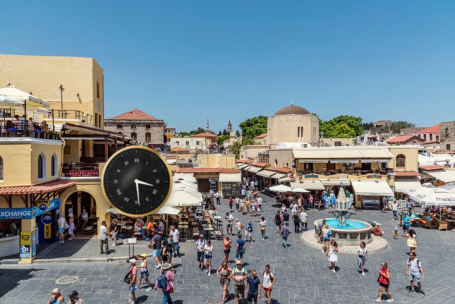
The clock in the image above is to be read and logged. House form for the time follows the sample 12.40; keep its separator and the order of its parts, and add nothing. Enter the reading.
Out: 3.29
